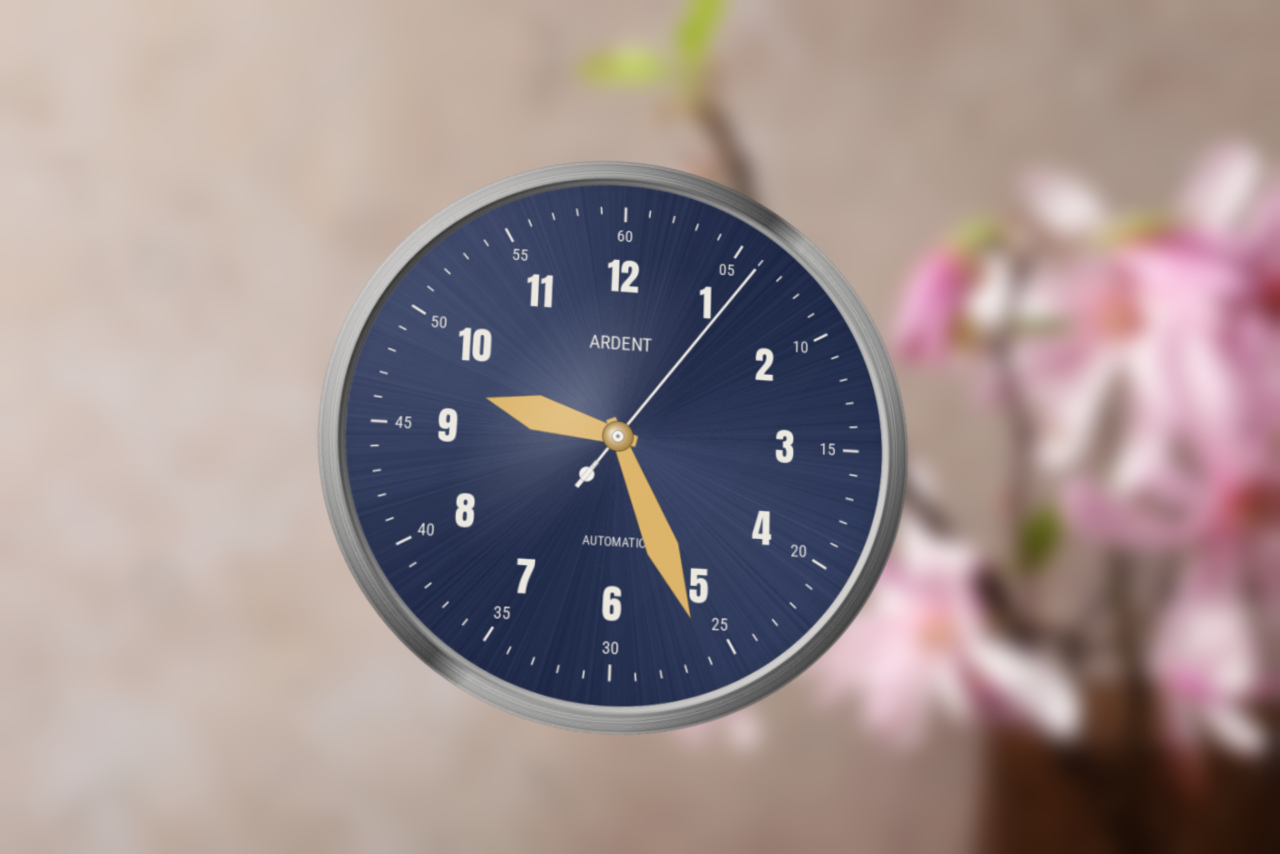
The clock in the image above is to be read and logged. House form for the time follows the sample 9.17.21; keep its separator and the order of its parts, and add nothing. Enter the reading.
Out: 9.26.06
